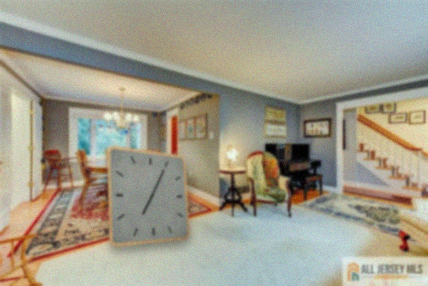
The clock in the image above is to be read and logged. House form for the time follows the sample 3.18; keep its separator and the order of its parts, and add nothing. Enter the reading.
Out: 7.05
